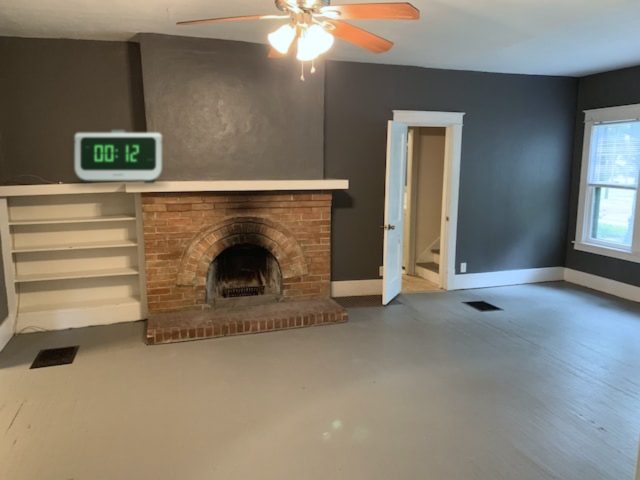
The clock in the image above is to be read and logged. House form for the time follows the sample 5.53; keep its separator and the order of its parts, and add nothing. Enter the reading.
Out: 0.12
